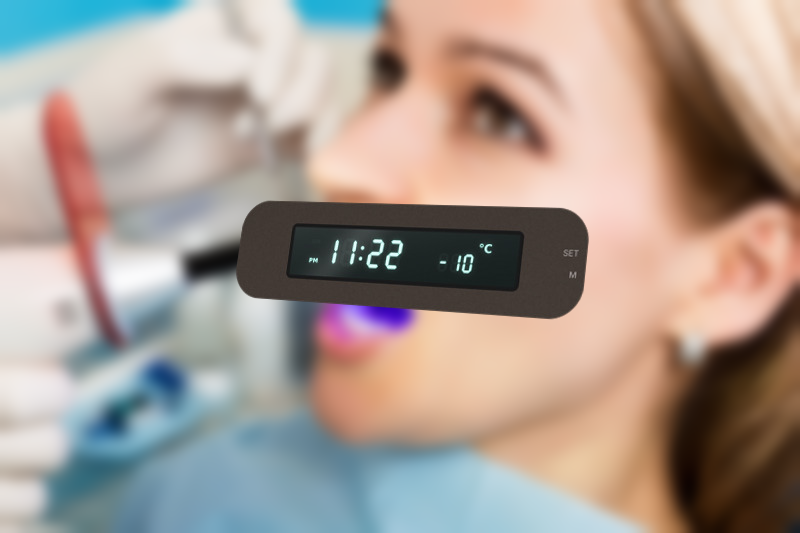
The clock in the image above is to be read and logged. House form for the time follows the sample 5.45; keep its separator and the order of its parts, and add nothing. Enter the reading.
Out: 11.22
